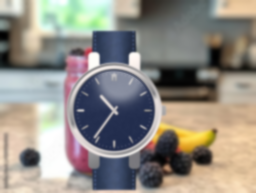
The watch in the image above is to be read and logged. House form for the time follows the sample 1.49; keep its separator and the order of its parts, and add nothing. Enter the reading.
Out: 10.36
